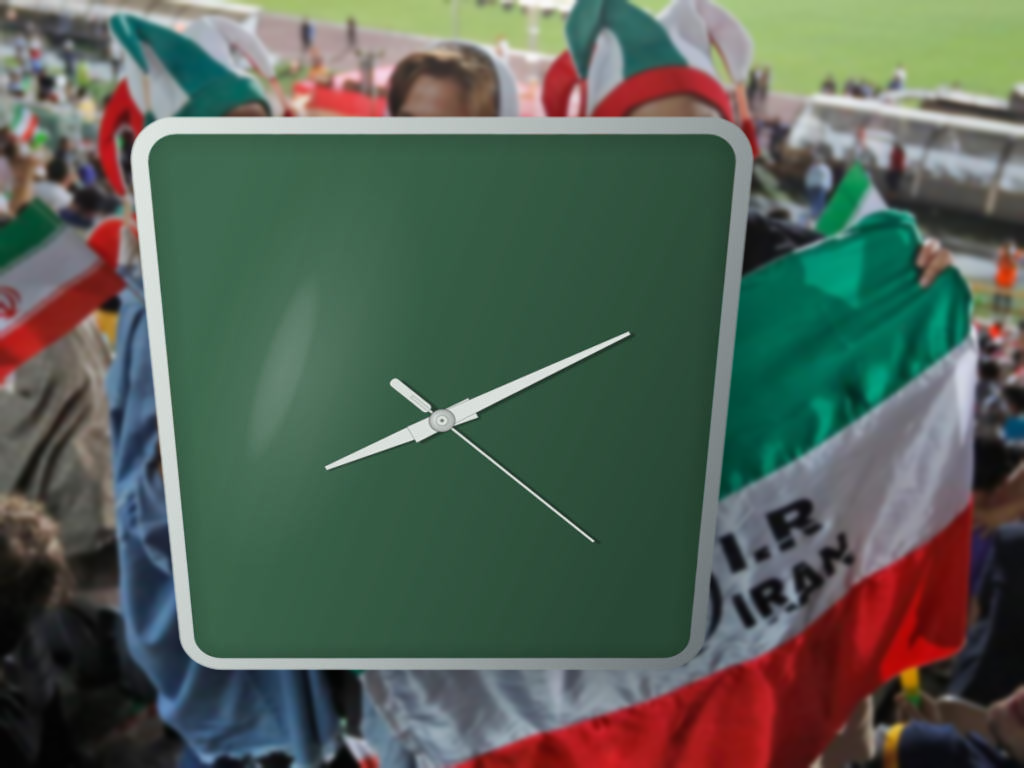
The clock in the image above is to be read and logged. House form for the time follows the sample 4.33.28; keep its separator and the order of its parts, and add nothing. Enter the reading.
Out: 8.10.22
